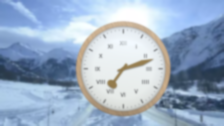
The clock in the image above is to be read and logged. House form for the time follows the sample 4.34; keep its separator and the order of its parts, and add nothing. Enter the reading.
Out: 7.12
